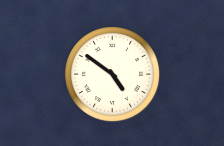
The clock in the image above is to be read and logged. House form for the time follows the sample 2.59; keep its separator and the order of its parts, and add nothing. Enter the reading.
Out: 4.51
